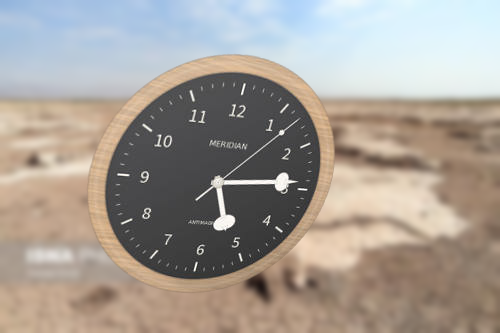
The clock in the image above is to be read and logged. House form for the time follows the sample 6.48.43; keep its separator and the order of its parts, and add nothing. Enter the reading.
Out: 5.14.07
